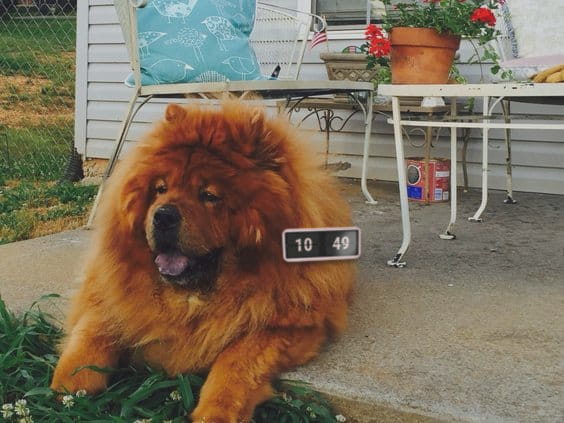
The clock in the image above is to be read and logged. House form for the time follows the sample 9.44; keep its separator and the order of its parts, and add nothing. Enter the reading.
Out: 10.49
